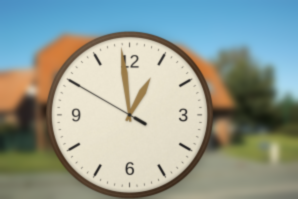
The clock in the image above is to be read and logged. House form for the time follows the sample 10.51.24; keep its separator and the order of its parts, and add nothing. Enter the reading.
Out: 12.58.50
